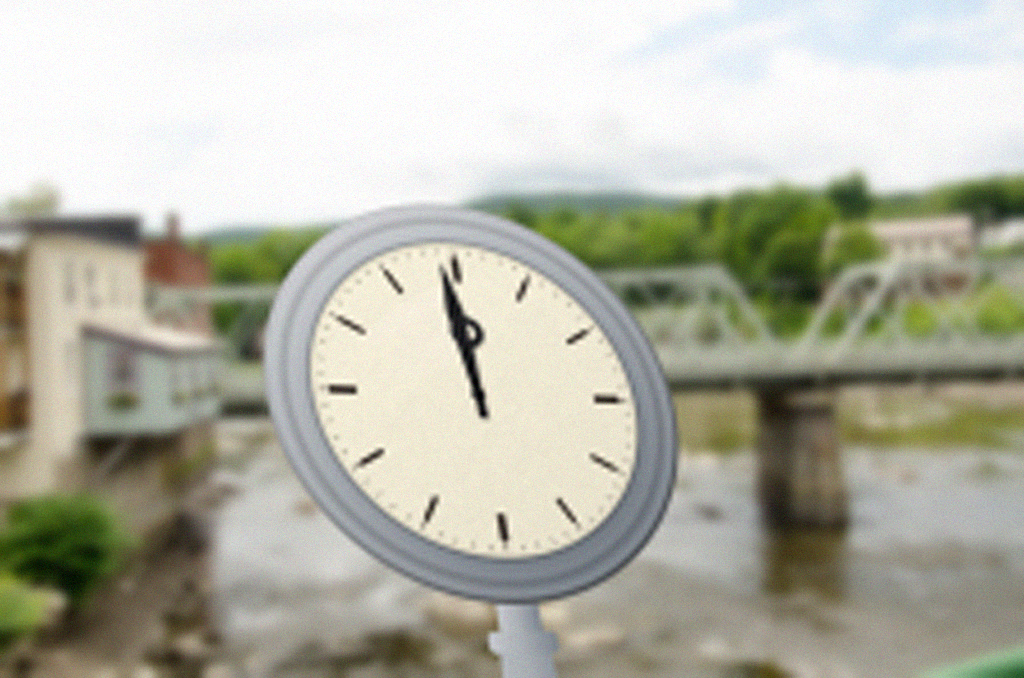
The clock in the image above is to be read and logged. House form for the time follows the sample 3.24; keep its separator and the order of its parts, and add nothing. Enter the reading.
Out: 11.59
